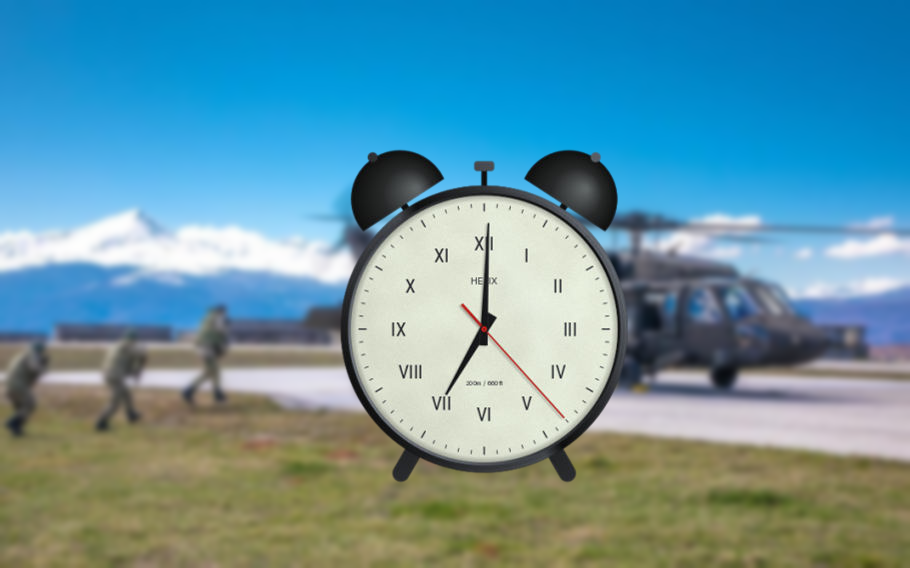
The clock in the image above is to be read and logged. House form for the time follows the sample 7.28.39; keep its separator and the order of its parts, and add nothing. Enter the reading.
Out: 7.00.23
